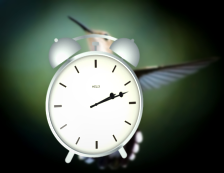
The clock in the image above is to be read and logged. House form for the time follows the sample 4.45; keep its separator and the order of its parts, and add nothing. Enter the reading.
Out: 2.12
